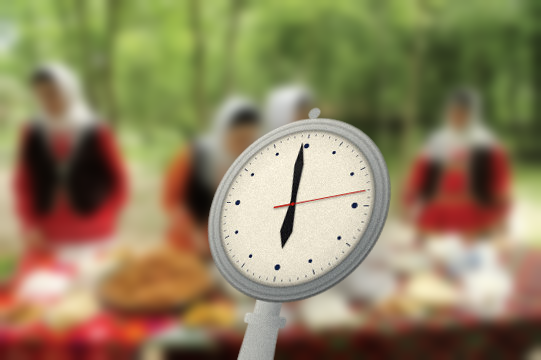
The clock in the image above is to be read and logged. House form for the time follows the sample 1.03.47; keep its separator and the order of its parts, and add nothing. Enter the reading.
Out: 5.59.13
